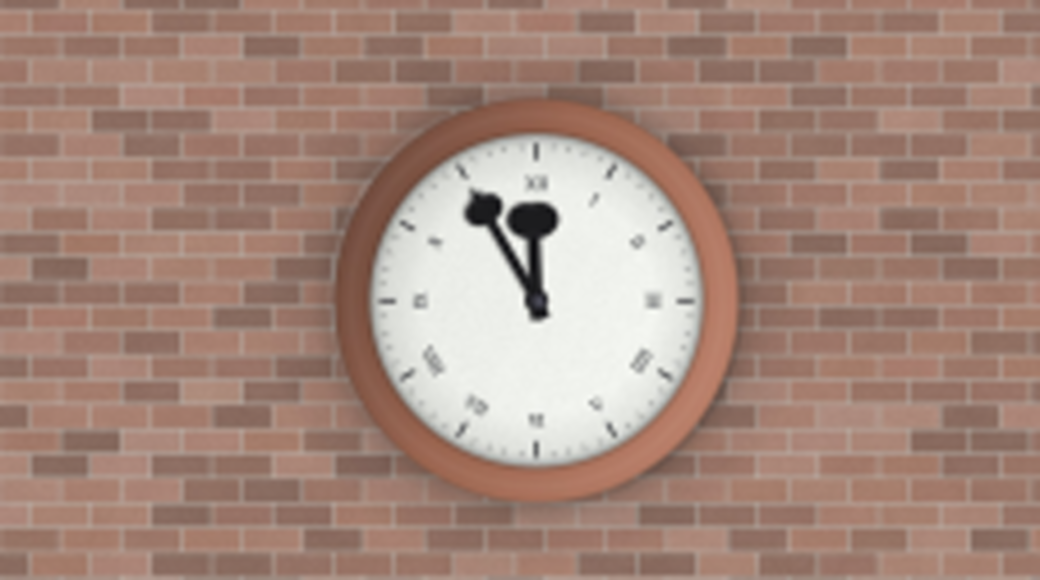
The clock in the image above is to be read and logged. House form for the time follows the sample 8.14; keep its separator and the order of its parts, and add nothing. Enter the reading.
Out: 11.55
